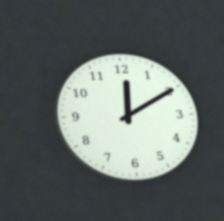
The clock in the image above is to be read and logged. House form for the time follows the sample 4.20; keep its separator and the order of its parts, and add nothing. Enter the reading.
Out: 12.10
